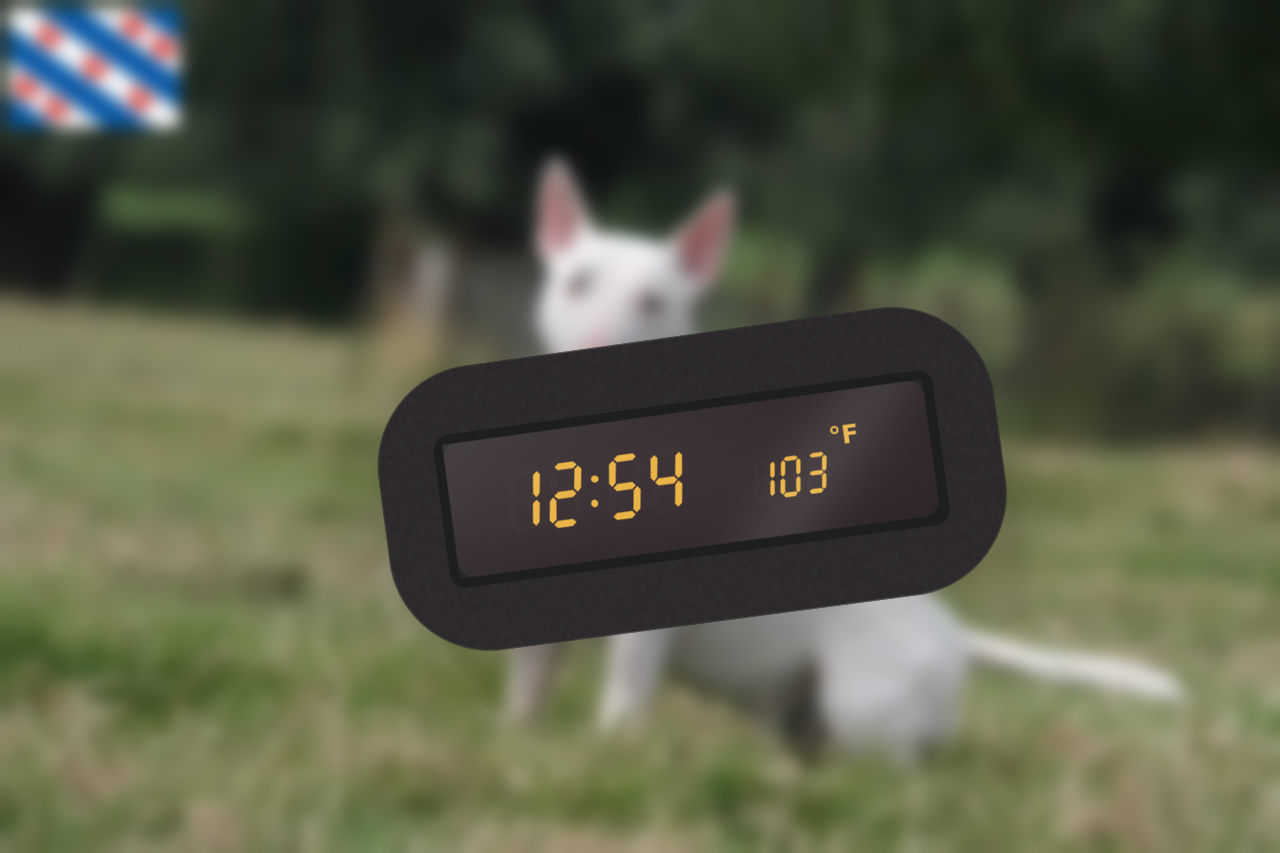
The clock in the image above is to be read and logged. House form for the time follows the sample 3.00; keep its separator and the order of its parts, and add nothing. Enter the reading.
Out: 12.54
